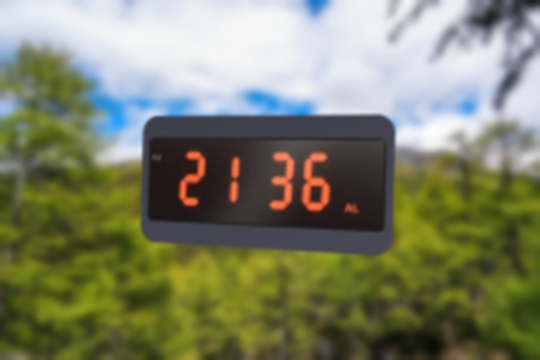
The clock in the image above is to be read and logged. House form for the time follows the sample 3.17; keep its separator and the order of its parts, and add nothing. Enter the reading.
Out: 21.36
